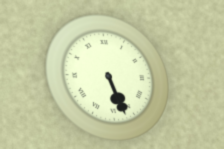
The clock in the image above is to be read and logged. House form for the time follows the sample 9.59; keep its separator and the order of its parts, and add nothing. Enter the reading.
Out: 5.27
